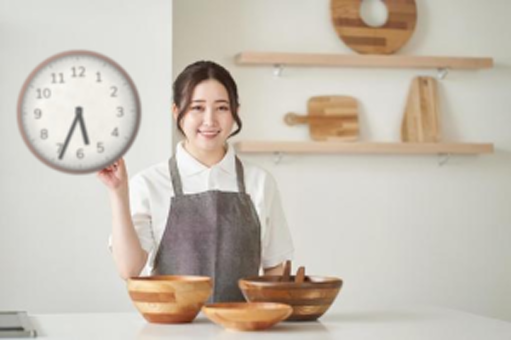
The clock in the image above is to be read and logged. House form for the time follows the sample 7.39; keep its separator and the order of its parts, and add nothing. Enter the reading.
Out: 5.34
